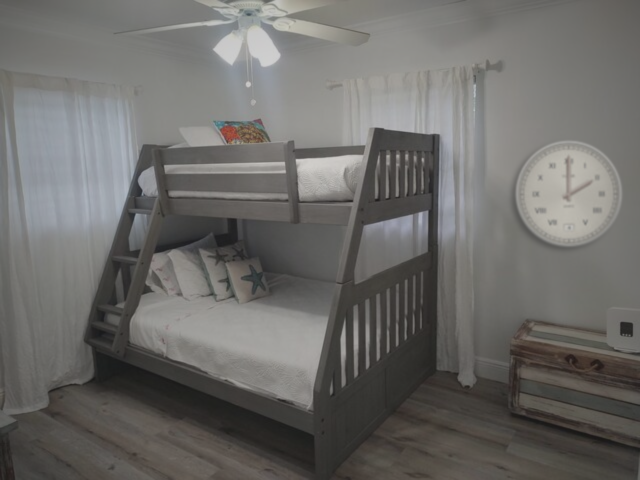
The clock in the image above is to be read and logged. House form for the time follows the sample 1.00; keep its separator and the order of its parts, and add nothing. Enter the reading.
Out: 2.00
